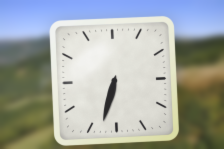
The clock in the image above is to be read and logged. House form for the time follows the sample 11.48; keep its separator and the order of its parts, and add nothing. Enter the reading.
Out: 6.33
